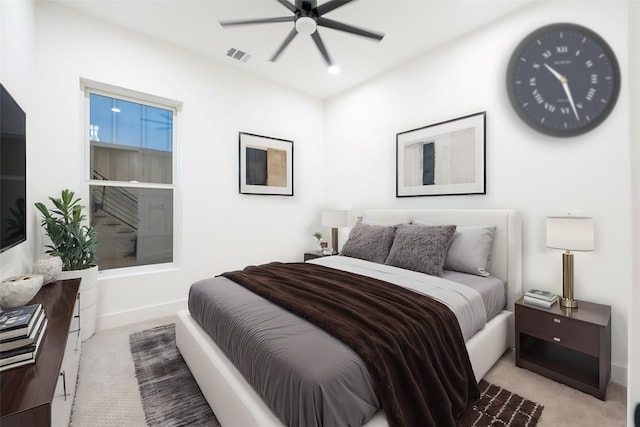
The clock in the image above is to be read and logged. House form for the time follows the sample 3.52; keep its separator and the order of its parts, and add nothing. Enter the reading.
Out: 10.27
